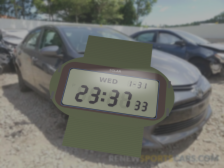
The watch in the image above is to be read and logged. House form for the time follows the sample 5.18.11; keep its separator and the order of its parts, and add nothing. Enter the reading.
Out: 23.37.33
